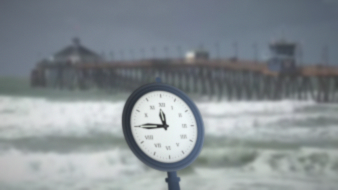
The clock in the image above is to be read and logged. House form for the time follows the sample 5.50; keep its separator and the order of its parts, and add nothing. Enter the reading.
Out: 11.45
